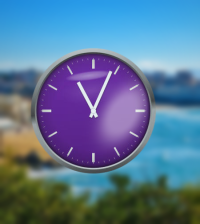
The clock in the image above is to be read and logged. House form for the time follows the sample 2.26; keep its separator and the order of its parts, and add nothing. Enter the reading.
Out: 11.04
